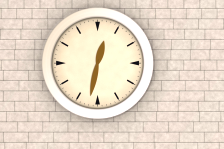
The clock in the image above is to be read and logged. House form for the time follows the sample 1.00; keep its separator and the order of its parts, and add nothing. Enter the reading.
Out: 12.32
